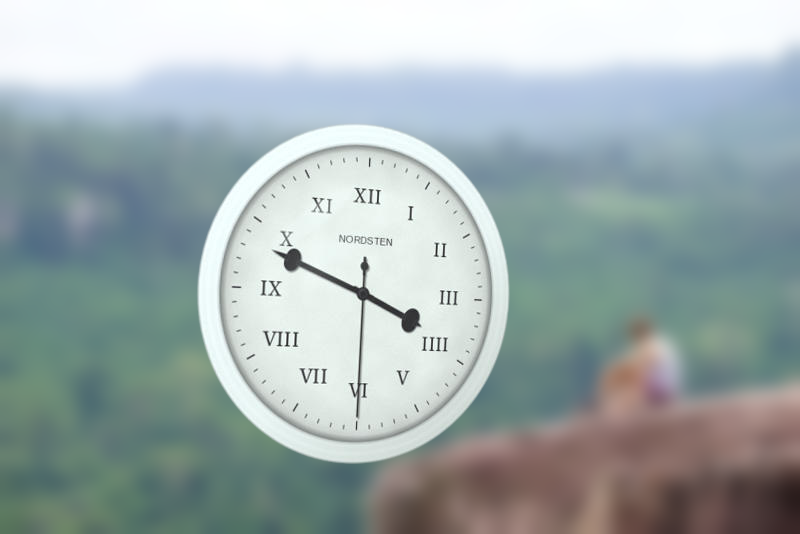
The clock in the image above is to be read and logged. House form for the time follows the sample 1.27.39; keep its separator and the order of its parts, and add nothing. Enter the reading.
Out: 3.48.30
